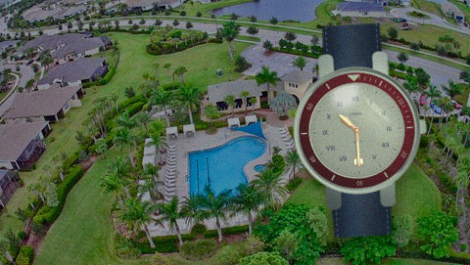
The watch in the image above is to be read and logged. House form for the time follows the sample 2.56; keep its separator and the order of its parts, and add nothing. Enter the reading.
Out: 10.30
